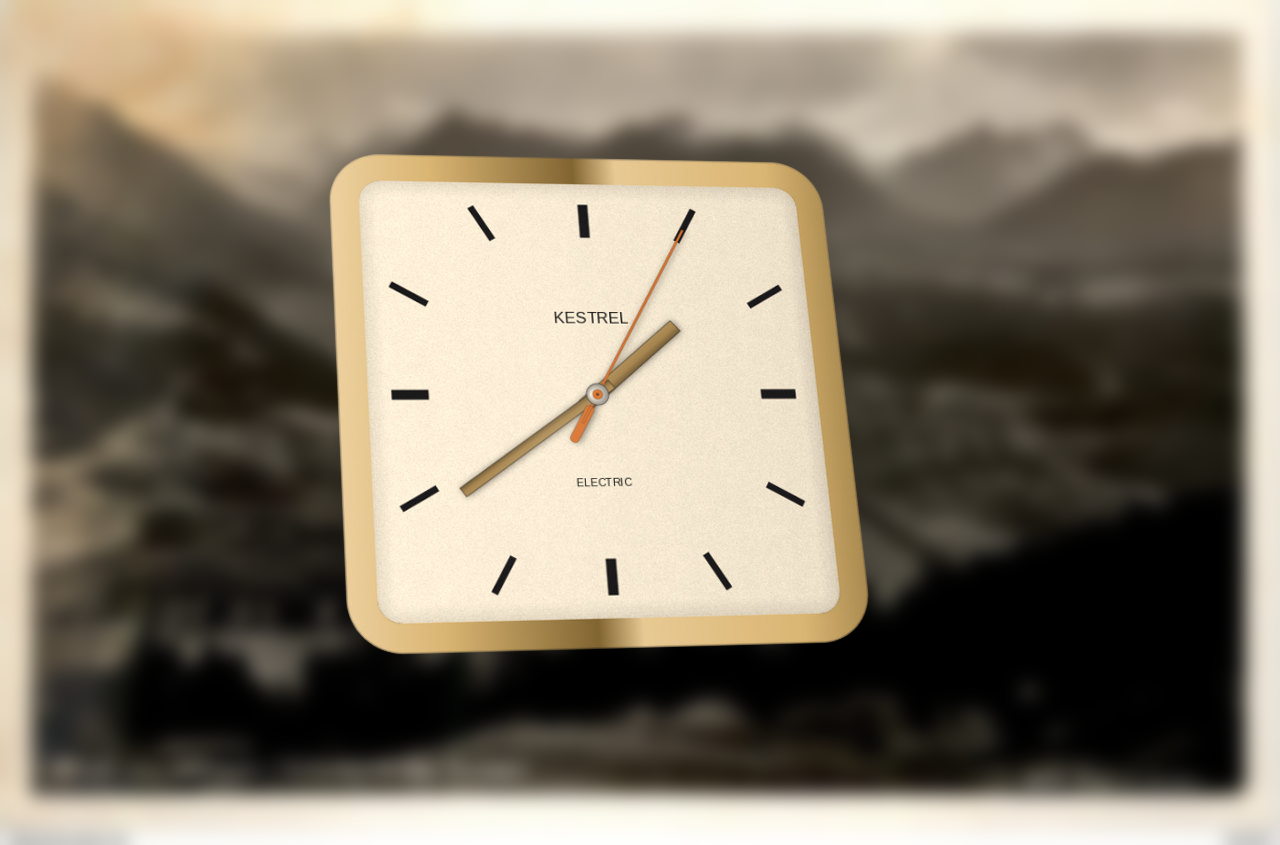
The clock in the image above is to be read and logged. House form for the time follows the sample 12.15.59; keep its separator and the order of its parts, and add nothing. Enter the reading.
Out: 1.39.05
